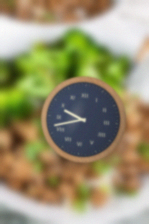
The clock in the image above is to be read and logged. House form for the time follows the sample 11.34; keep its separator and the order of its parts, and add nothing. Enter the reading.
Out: 9.42
